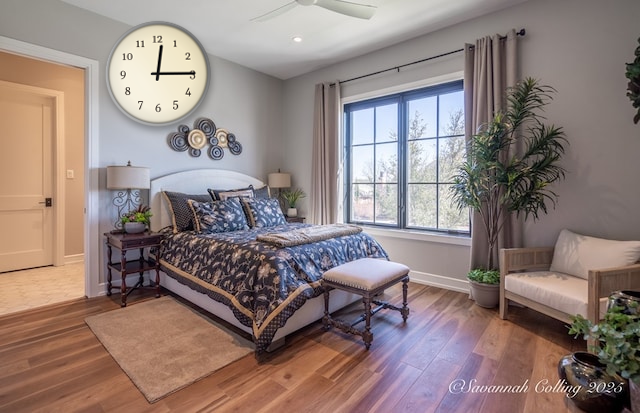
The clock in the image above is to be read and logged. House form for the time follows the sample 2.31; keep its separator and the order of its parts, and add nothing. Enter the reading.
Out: 12.15
